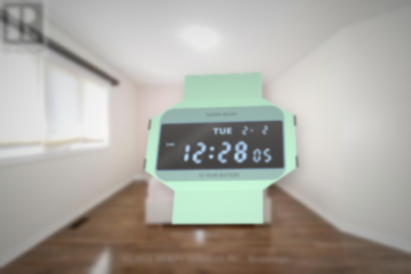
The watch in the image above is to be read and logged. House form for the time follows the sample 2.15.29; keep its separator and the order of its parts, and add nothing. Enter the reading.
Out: 12.28.05
